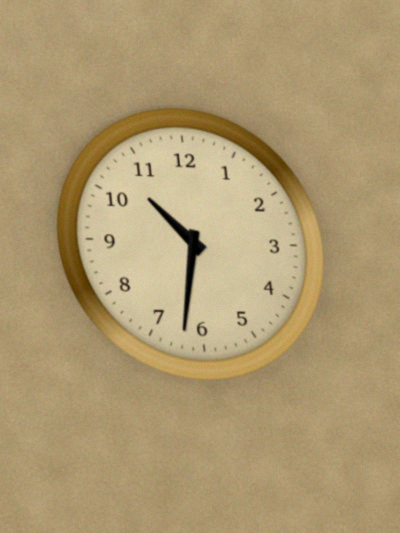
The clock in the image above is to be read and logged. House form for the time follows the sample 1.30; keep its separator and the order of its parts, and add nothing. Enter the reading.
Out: 10.32
